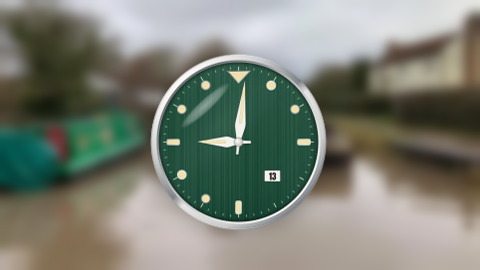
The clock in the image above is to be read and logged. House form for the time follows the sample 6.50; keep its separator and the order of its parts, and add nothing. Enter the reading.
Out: 9.01
